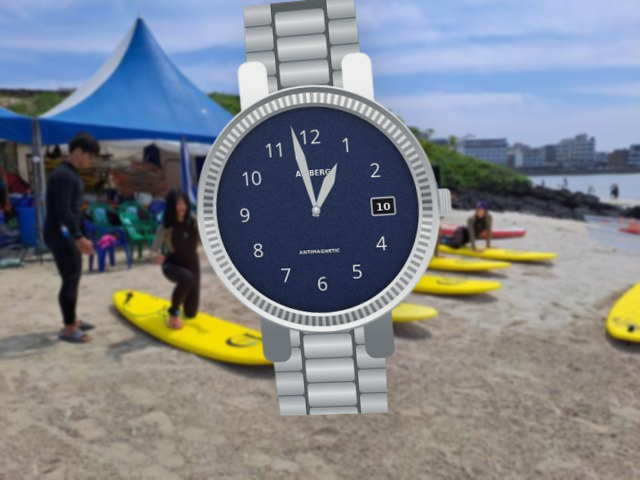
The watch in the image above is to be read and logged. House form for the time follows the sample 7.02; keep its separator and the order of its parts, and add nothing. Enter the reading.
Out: 12.58
